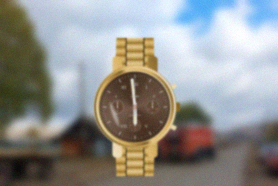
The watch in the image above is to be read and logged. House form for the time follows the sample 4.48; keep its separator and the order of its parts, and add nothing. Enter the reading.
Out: 5.59
